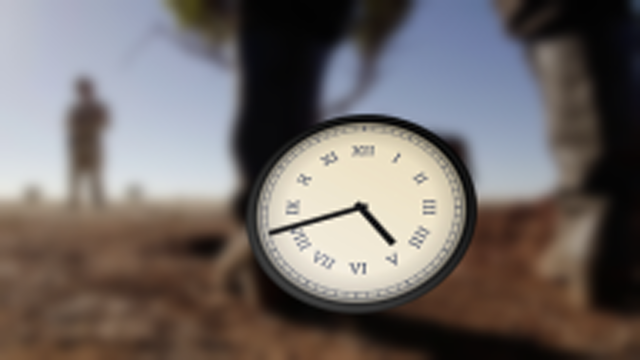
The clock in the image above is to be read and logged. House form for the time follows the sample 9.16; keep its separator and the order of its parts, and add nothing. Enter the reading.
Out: 4.42
